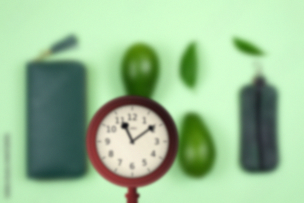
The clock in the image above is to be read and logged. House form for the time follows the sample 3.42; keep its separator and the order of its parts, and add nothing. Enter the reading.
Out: 11.09
